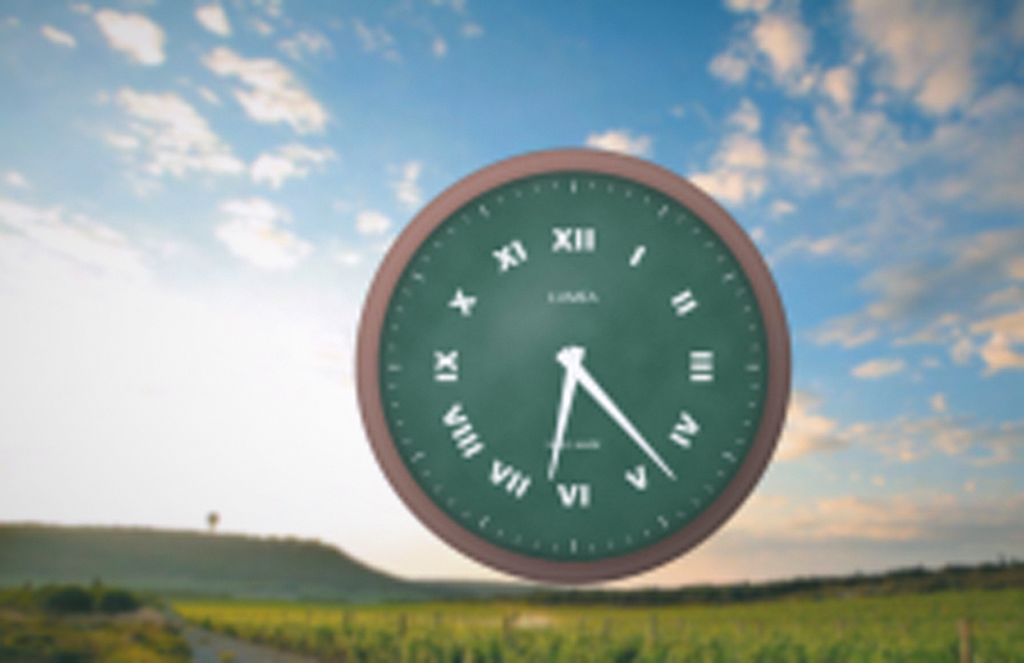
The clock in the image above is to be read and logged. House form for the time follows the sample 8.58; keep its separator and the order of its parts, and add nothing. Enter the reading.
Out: 6.23
